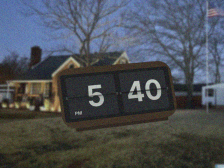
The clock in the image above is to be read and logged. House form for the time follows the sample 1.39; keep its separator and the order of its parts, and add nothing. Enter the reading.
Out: 5.40
